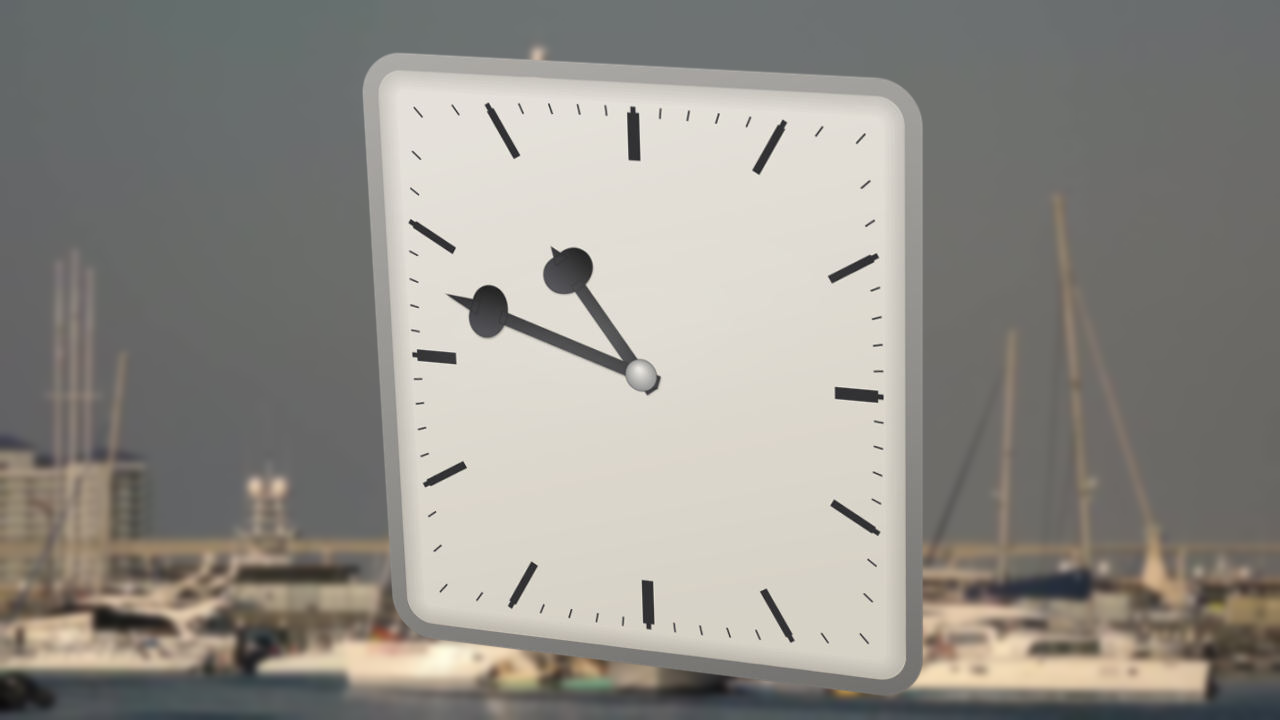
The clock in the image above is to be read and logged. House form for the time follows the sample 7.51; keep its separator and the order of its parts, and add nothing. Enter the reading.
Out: 10.48
